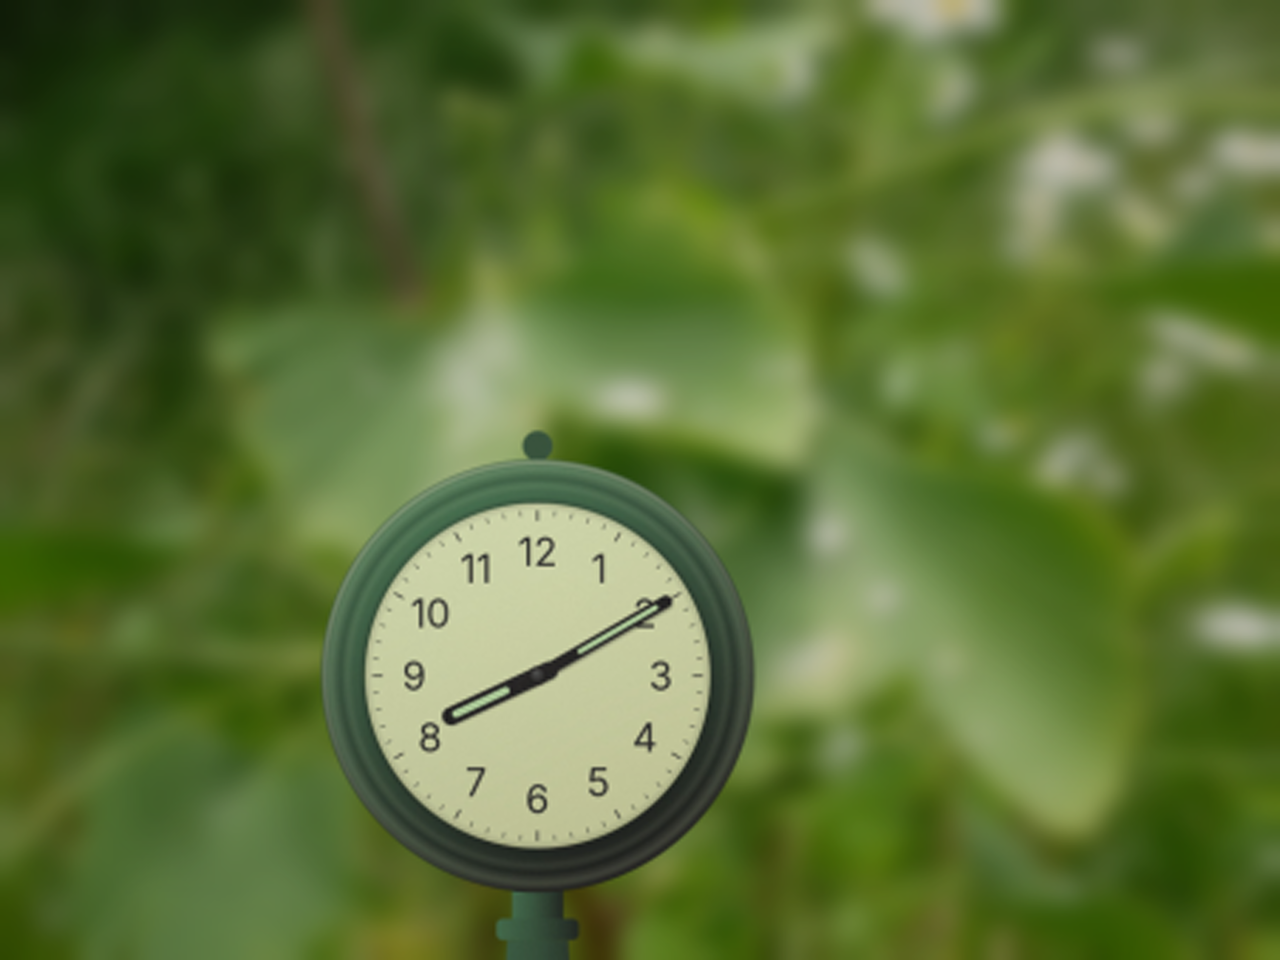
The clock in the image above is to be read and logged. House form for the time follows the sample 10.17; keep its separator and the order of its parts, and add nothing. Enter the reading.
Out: 8.10
